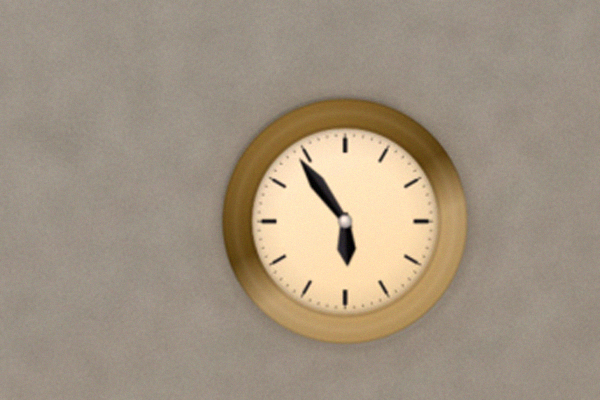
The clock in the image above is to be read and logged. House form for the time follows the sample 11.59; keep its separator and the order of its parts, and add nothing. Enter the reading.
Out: 5.54
